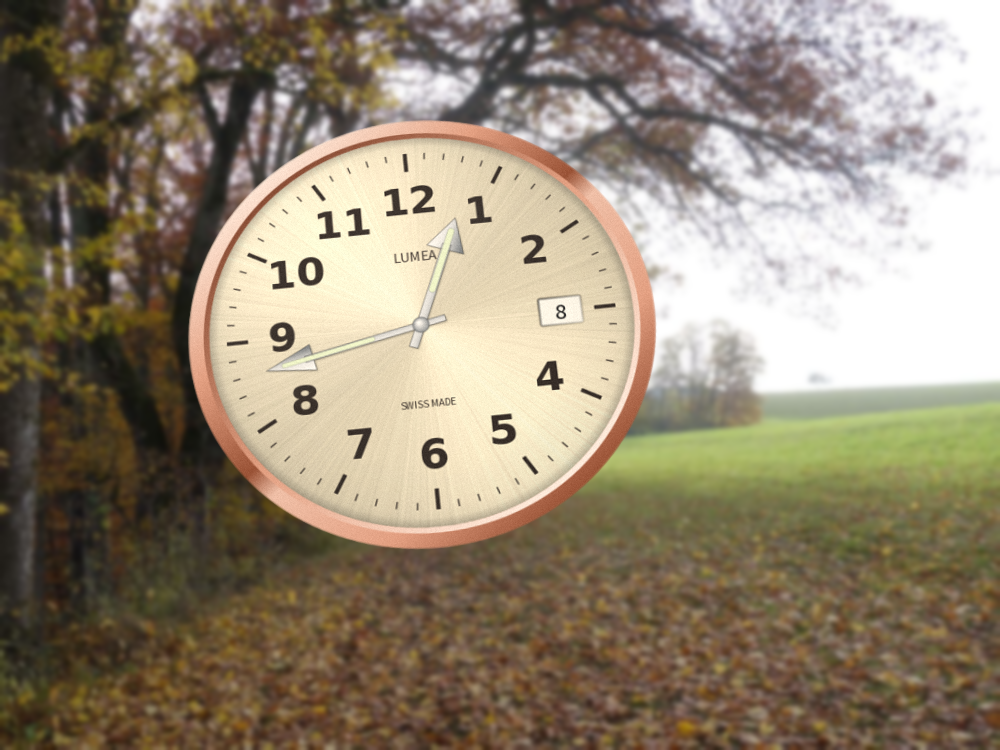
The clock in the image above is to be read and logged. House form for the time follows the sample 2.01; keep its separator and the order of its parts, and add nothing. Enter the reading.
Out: 12.43
